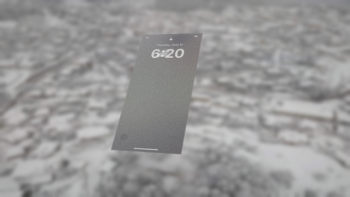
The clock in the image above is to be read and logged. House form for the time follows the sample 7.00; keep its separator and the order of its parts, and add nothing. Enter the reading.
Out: 6.20
